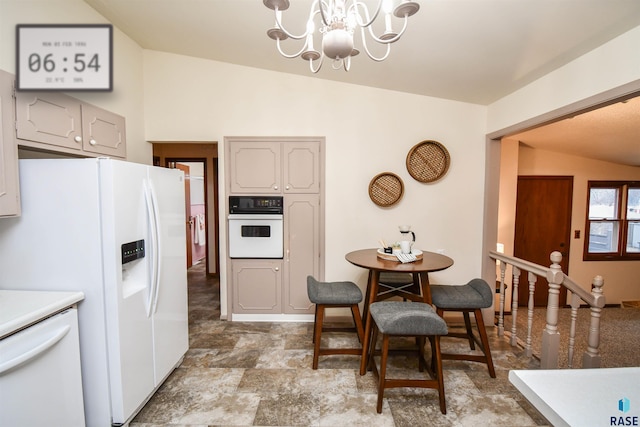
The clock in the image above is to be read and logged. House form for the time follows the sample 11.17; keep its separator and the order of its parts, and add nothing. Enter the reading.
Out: 6.54
